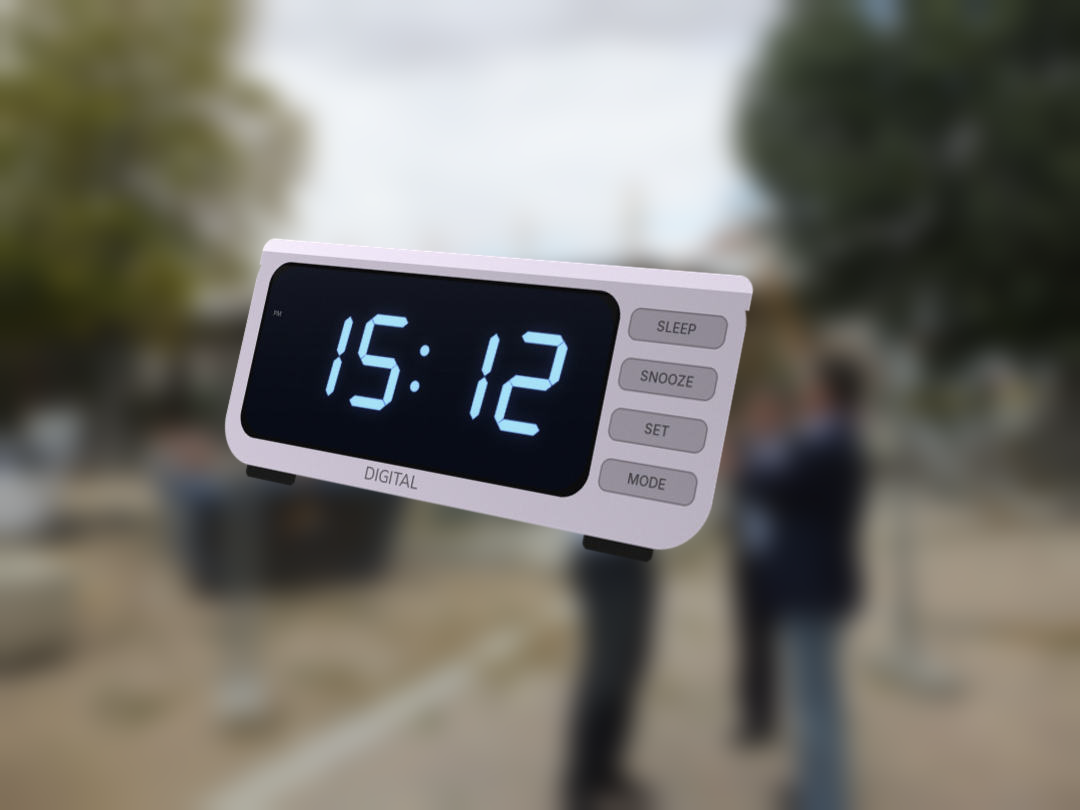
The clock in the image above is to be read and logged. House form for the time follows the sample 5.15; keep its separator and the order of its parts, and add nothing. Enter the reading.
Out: 15.12
